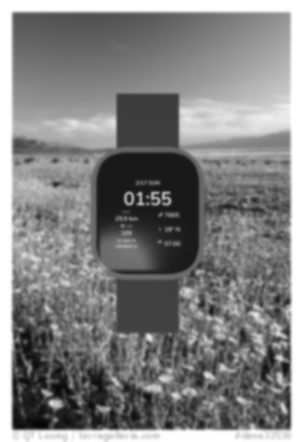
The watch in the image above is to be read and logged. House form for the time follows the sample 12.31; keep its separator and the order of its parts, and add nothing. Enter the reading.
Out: 1.55
